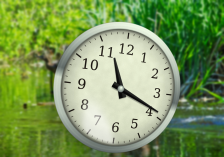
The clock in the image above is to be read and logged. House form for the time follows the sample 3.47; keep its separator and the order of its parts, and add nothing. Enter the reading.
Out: 11.19
